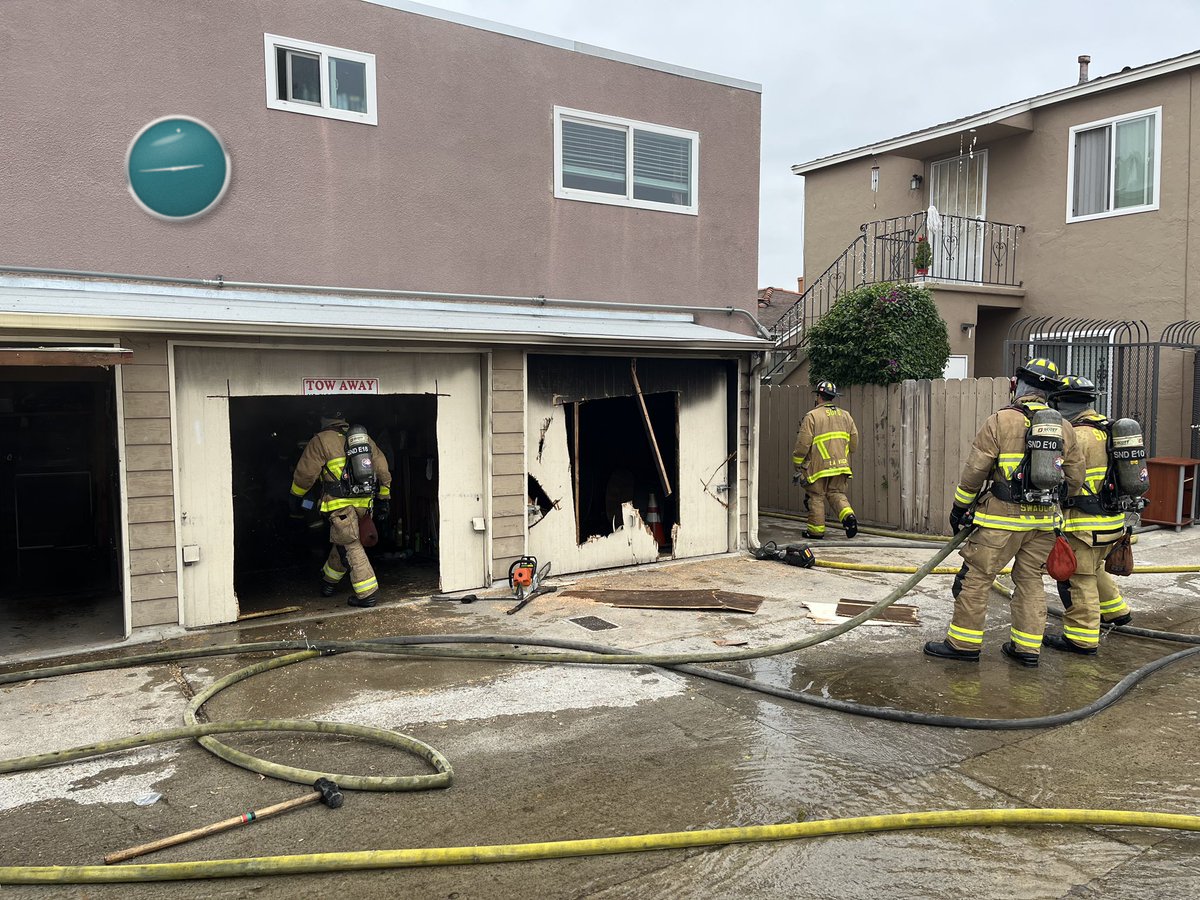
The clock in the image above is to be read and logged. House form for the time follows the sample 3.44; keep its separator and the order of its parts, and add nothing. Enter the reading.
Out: 2.44
